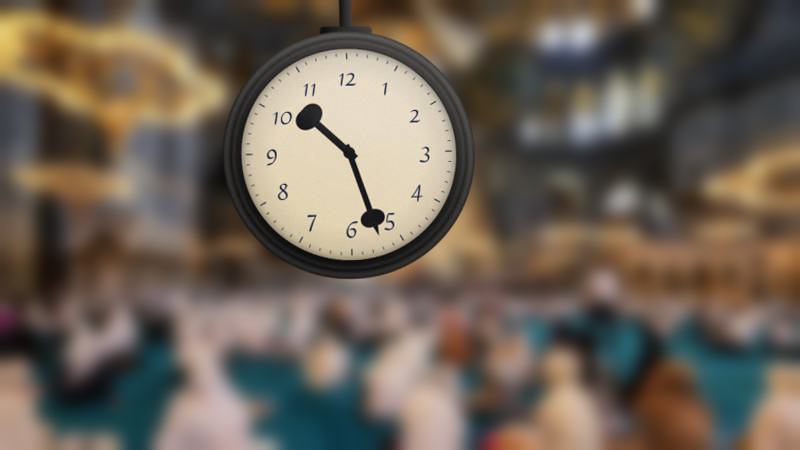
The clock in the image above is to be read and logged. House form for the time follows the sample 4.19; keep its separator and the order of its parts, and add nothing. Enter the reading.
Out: 10.27
